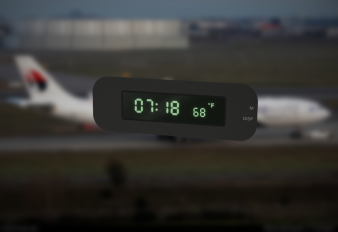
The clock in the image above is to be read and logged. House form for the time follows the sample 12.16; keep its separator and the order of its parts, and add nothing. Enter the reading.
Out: 7.18
